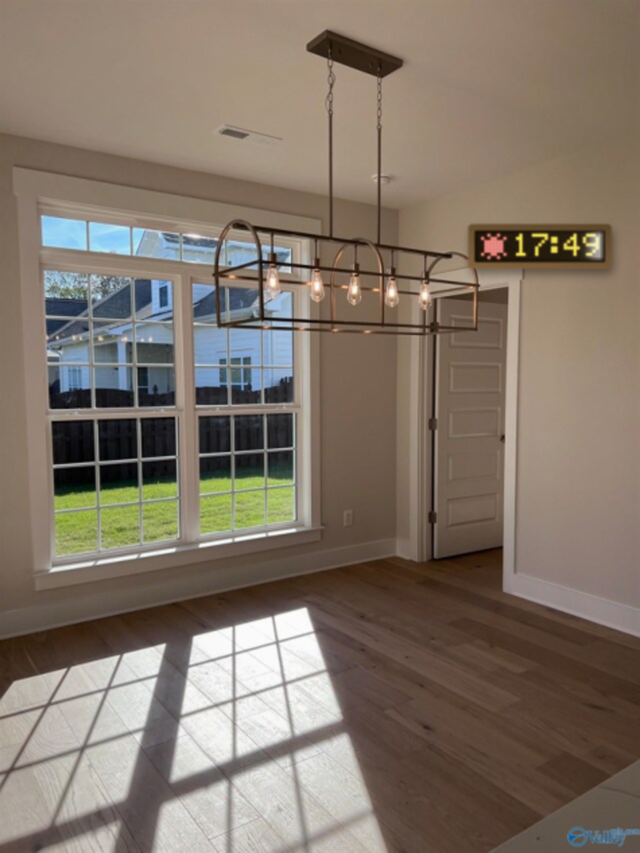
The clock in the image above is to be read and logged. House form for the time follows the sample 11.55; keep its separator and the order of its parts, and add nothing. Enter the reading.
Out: 17.49
